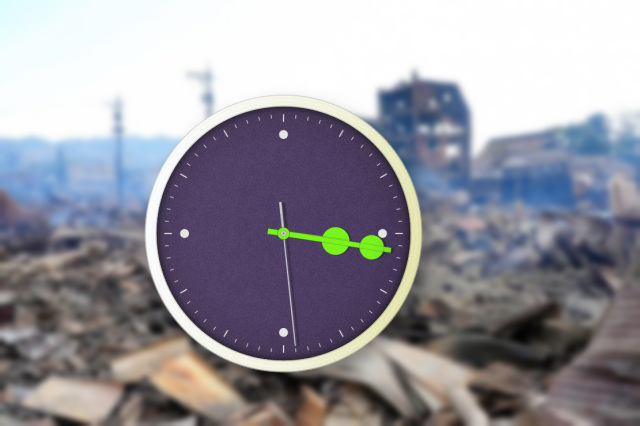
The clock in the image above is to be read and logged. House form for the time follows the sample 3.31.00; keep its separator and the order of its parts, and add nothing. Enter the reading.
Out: 3.16.29
